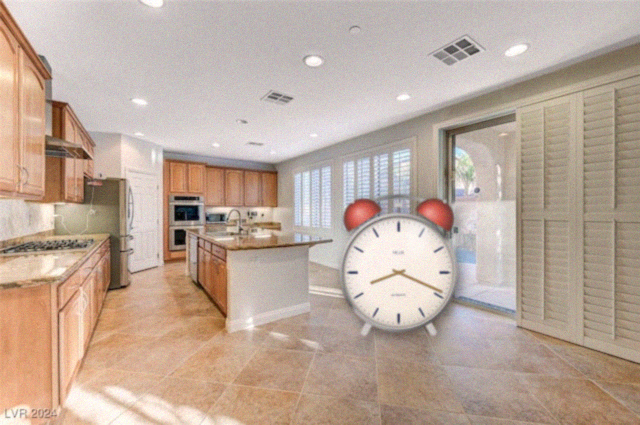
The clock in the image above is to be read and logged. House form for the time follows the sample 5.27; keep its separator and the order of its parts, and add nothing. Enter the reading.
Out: 8.19
